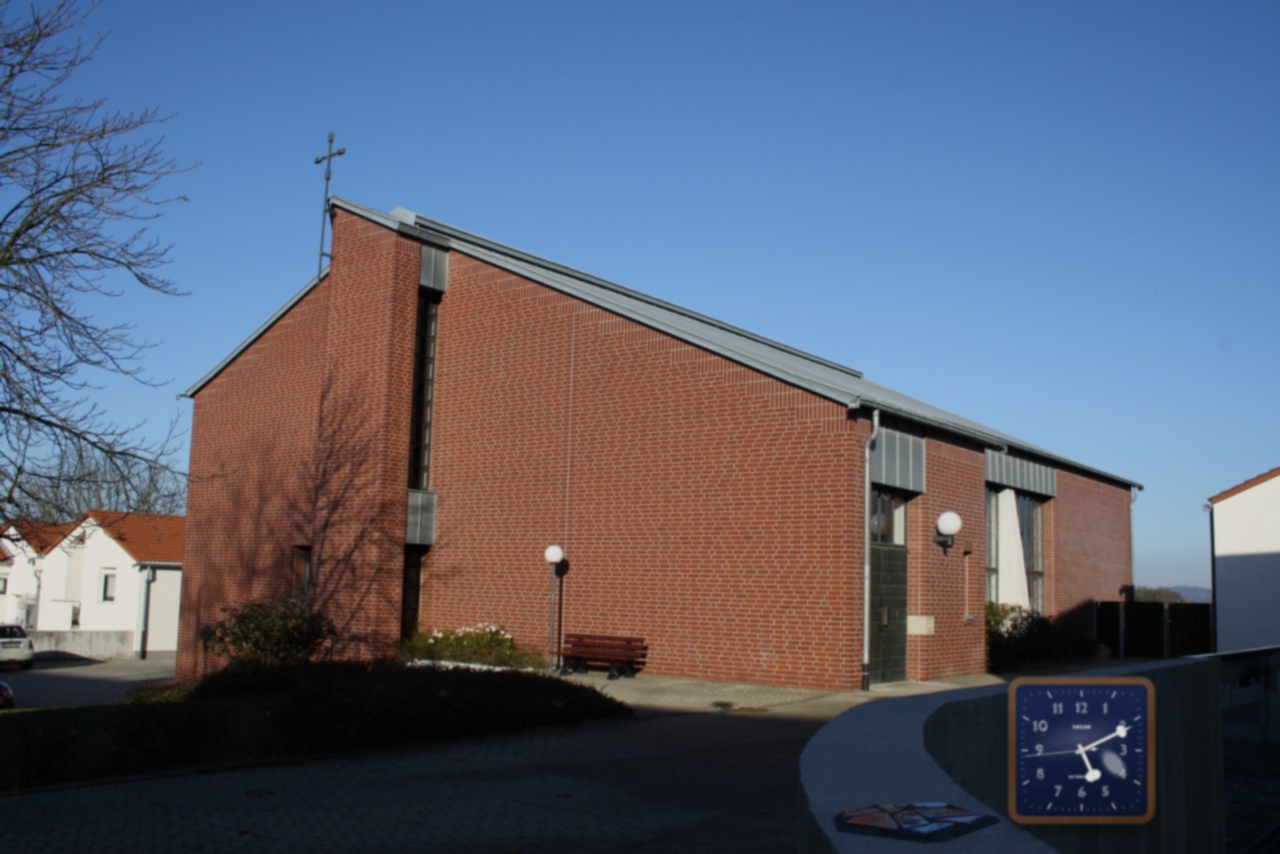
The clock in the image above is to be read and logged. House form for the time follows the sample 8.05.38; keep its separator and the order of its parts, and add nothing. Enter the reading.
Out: 5.10.44
